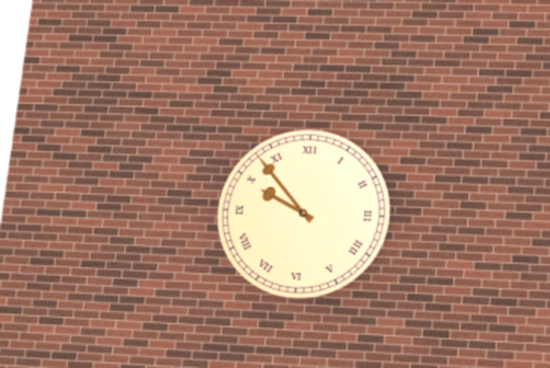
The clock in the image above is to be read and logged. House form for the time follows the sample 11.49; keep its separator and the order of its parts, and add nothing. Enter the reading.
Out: 9.53
